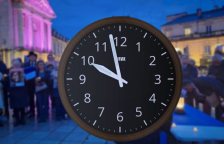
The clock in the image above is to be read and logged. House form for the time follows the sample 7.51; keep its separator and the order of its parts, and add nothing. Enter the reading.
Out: 9.58
